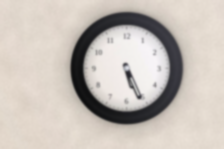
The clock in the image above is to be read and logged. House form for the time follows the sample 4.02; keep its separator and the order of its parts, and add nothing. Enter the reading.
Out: 5.26
